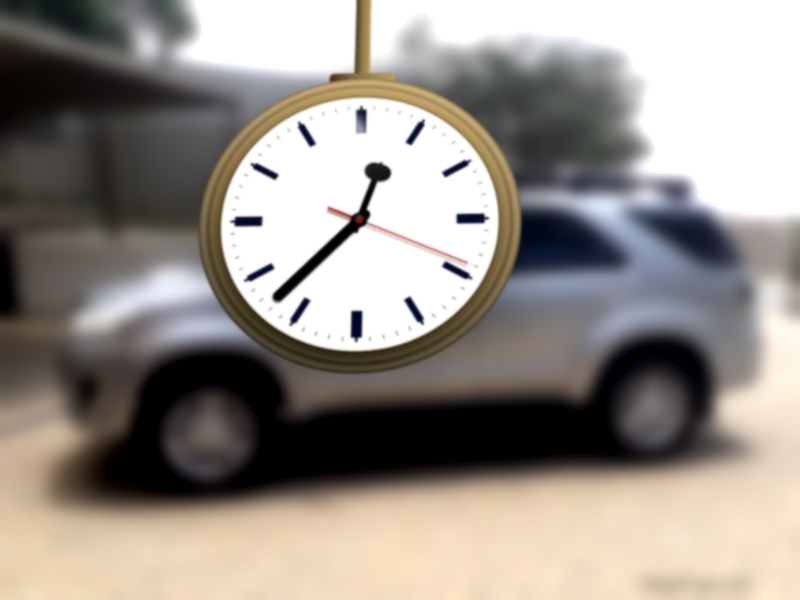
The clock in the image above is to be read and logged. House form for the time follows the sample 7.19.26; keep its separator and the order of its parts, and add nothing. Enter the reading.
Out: 12.37.19
